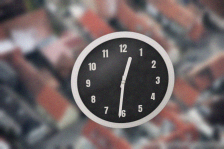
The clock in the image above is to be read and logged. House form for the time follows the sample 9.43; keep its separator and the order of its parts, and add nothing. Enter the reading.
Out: 12.31
